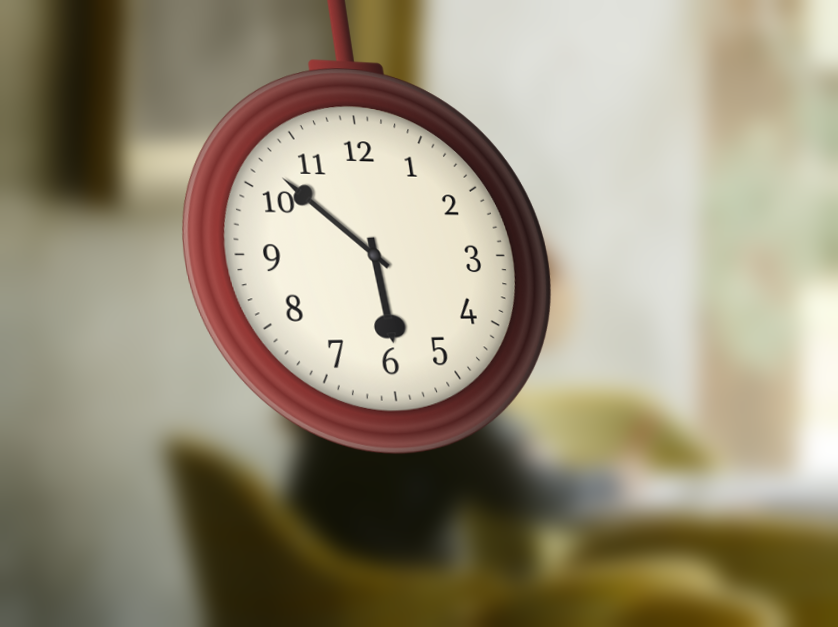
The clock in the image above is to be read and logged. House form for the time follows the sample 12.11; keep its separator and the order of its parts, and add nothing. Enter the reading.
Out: 5.52
